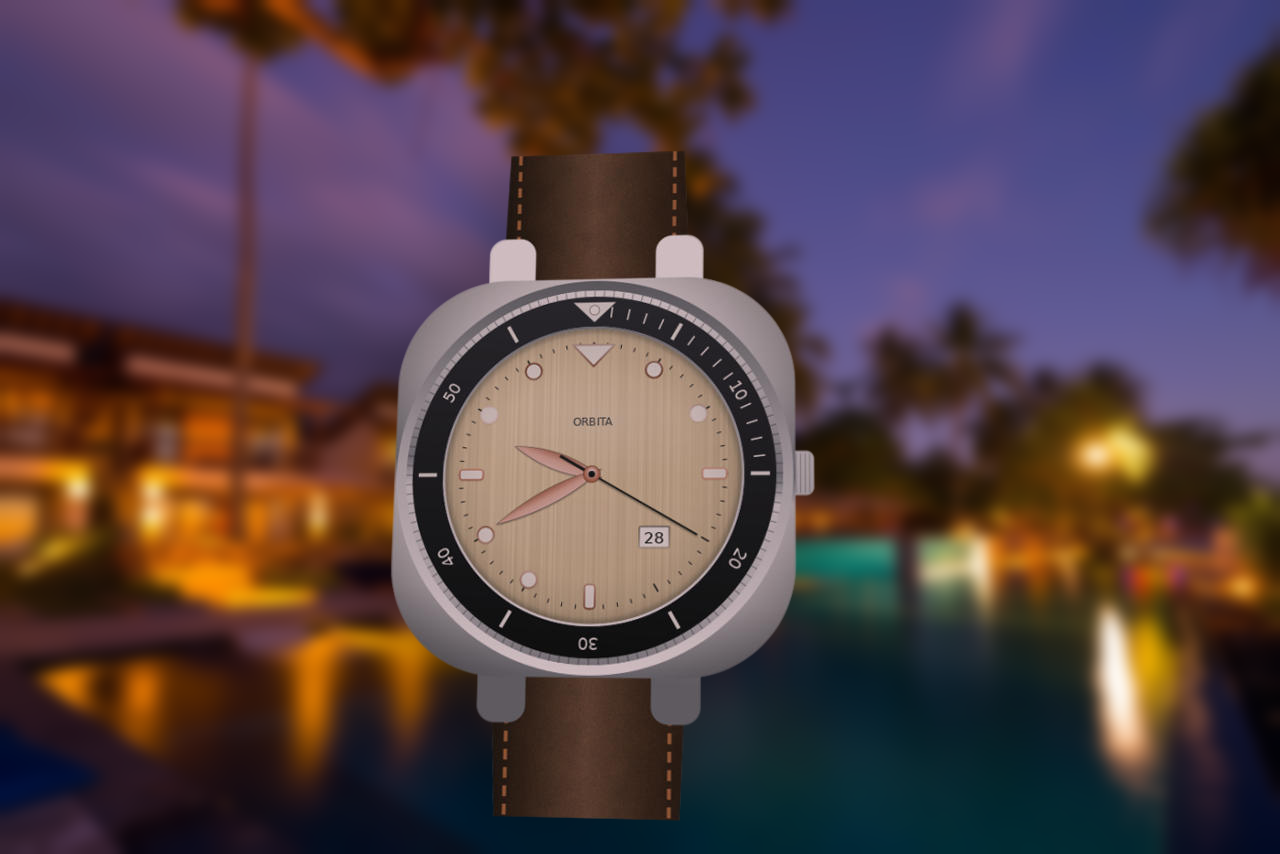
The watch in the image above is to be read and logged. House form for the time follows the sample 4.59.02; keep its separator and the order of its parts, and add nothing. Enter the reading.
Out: 9.40.20
